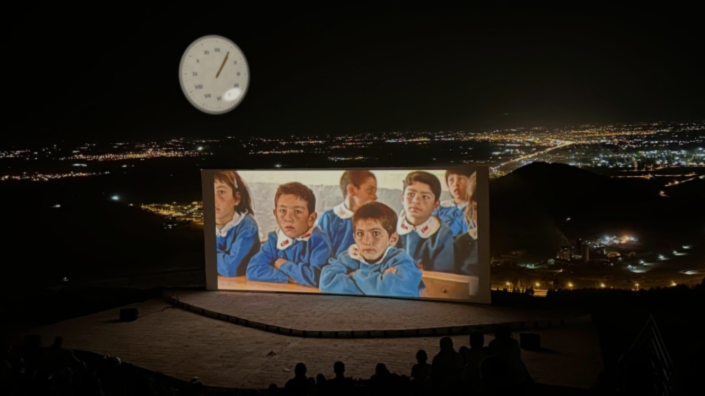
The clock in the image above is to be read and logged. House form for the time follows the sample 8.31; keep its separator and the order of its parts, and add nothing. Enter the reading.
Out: 1.05
